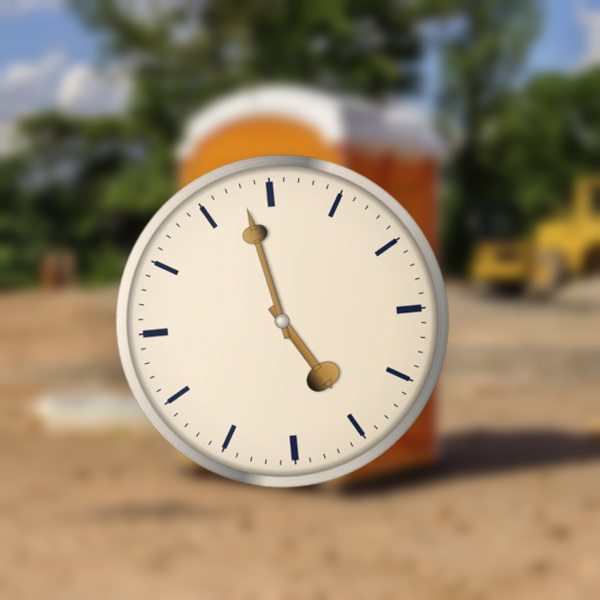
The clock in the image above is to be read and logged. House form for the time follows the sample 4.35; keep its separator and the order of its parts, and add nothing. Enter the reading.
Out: 4.58
